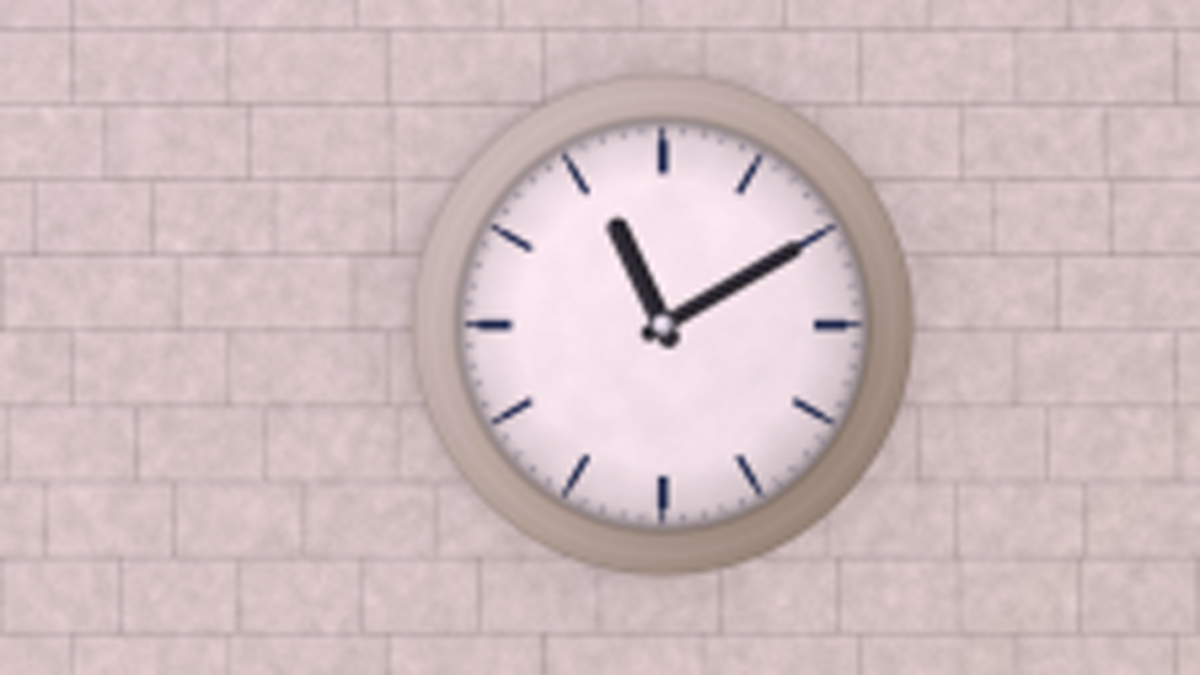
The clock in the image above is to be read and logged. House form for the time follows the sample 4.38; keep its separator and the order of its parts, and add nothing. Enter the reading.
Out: 11.10
